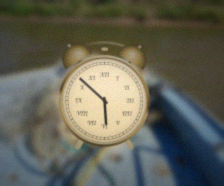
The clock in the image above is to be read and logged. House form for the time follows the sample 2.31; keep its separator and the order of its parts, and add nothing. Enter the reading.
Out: 5.52
